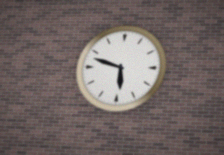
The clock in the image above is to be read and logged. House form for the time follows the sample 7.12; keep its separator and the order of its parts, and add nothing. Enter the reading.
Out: 5.48
